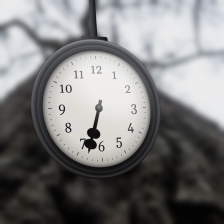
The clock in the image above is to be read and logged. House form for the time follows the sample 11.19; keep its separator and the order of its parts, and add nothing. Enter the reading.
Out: 6.33
